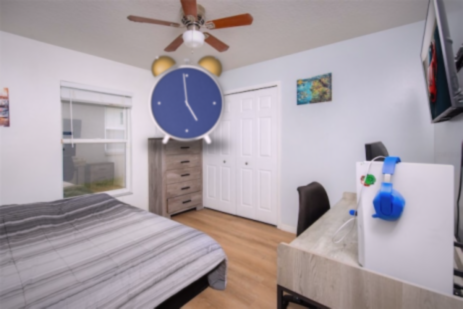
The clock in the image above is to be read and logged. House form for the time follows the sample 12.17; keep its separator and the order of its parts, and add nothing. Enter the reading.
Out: 4.59
